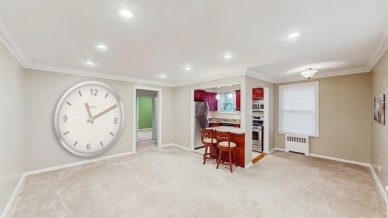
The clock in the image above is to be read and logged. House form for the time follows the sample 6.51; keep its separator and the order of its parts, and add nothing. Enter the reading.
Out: 11.10
